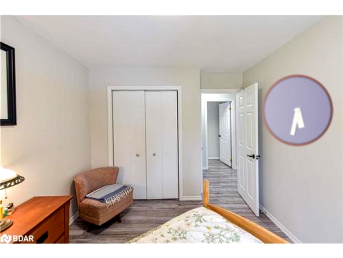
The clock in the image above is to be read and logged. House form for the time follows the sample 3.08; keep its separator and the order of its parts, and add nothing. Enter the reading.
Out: 5.32
